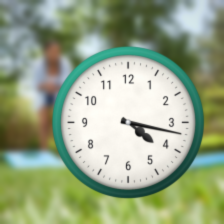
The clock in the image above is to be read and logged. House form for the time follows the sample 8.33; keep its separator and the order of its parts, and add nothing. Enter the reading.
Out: 4.17
